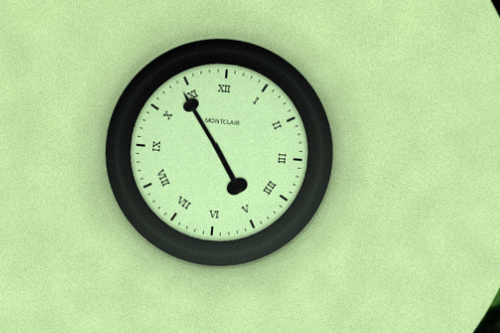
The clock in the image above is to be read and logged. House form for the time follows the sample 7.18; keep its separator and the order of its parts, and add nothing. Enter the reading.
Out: 4.54
